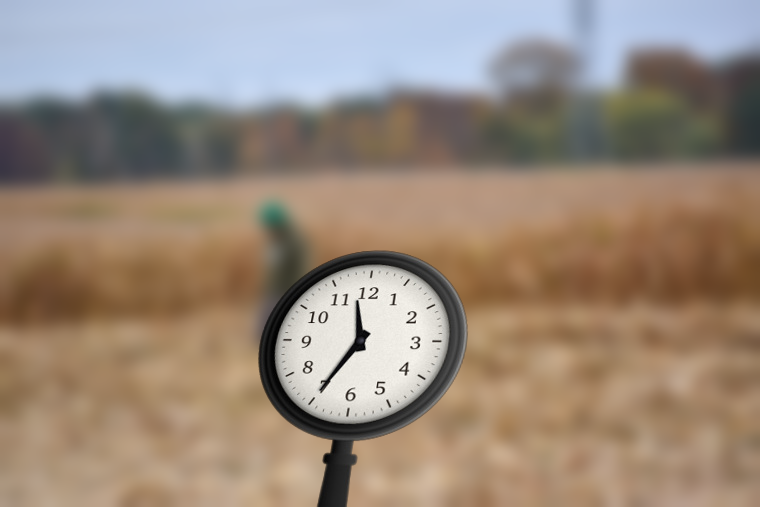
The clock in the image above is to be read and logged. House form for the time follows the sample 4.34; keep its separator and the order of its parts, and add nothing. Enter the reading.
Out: 11.35
